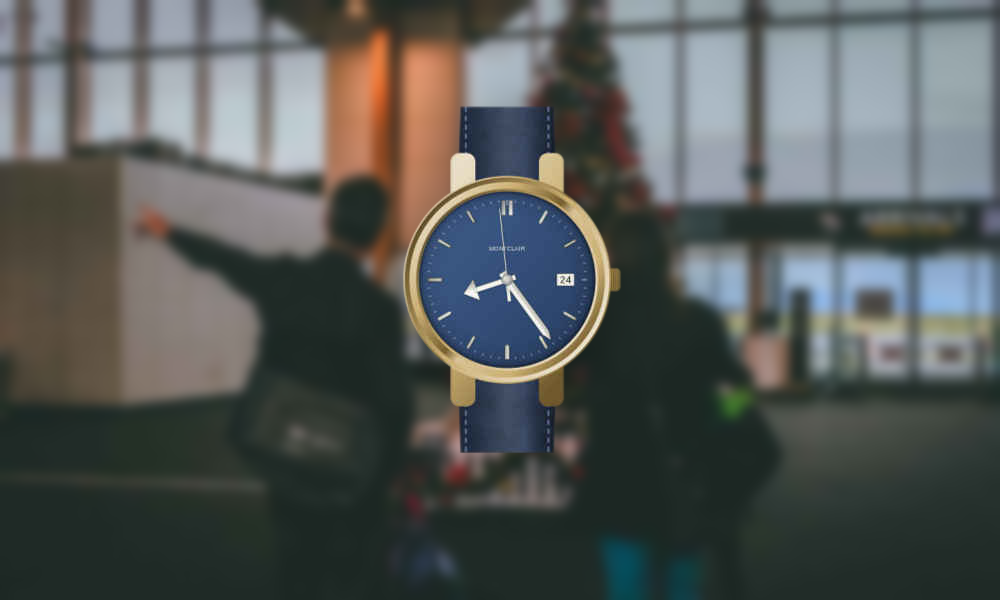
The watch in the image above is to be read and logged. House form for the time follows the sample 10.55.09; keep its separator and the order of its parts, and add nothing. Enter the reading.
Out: 8.23.59
